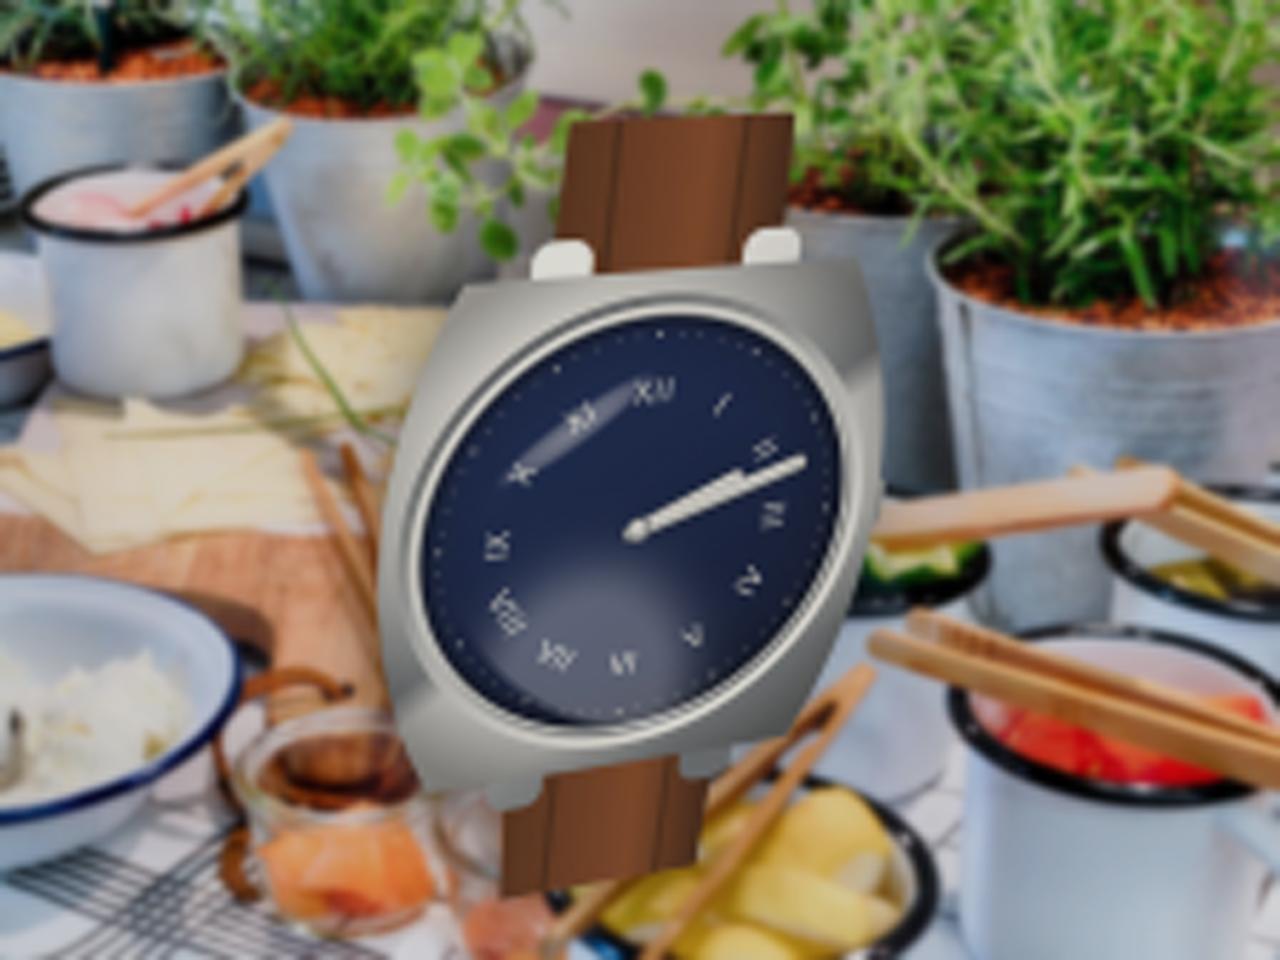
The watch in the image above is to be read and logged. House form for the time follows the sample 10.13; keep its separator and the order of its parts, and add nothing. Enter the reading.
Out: 2.12
